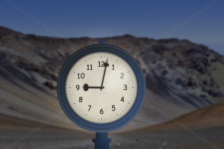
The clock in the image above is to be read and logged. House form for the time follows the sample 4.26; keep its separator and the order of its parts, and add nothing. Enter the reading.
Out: 9.02
